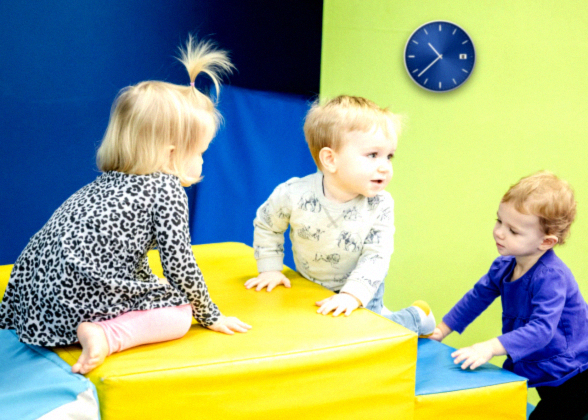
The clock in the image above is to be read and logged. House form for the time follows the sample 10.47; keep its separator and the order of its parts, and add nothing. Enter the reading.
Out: 10.38
